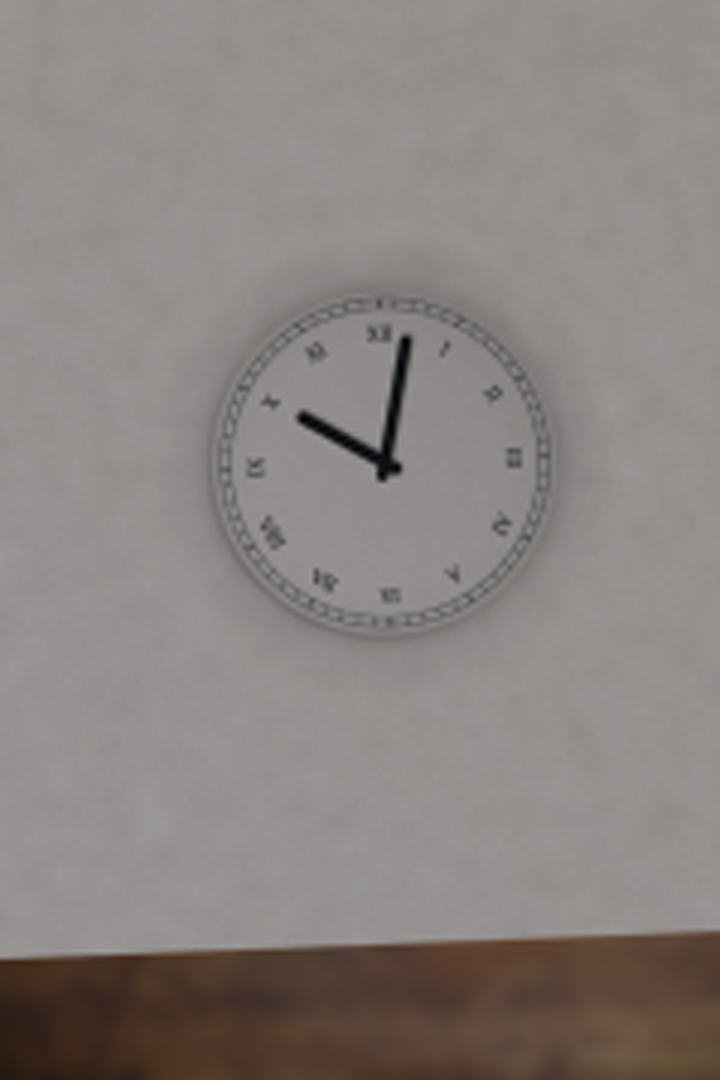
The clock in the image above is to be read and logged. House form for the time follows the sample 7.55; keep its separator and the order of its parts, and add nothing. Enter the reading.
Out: 10.02
